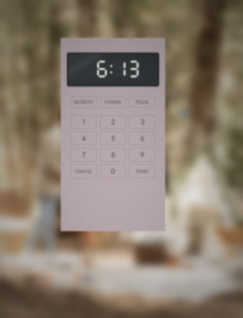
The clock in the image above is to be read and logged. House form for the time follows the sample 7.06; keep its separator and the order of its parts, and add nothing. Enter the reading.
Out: 6.13
